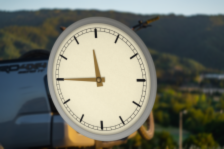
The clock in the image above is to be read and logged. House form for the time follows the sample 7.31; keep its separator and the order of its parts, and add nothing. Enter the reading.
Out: 11.45
